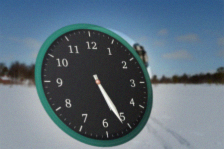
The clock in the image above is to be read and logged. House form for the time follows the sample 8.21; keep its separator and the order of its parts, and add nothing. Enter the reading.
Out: 5.26
